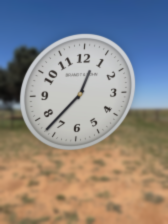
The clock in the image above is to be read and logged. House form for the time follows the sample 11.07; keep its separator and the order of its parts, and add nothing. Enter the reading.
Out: 12.37
